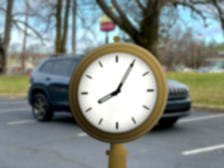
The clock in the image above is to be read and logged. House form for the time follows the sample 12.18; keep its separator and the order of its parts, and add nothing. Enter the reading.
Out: 8.05
